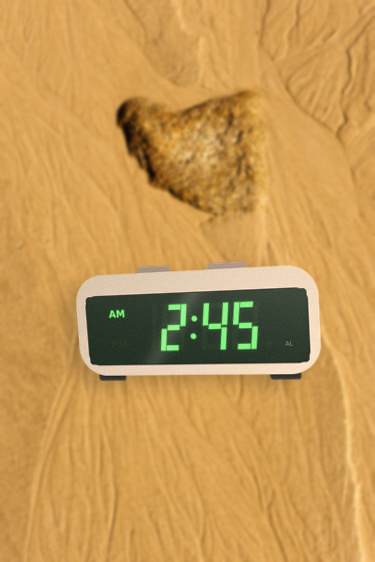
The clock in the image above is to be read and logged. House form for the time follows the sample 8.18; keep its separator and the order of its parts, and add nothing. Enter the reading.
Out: 2.45
